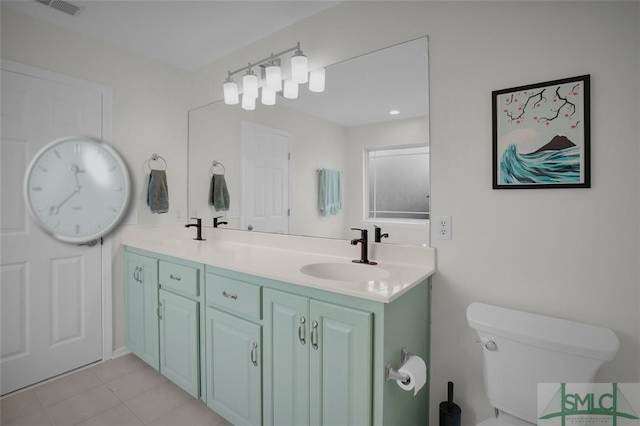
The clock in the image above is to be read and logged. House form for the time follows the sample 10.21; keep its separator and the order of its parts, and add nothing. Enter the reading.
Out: 11.38
